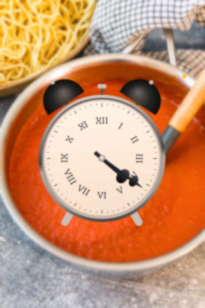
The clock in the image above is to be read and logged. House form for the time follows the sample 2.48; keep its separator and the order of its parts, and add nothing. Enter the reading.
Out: 4.21
